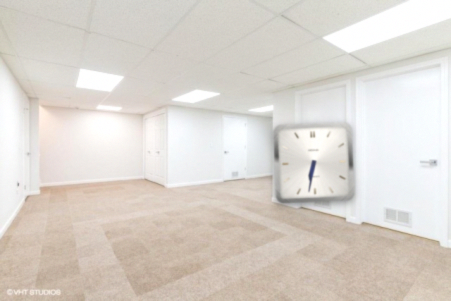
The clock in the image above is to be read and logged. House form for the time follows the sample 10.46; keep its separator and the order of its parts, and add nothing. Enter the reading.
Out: 6.32
